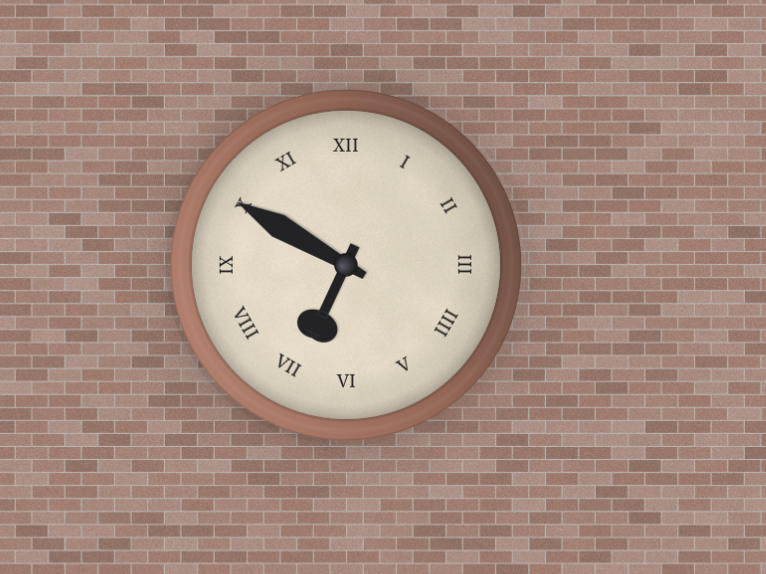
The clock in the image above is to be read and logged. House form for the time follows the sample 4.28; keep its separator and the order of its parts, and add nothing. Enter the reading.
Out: 6.50
